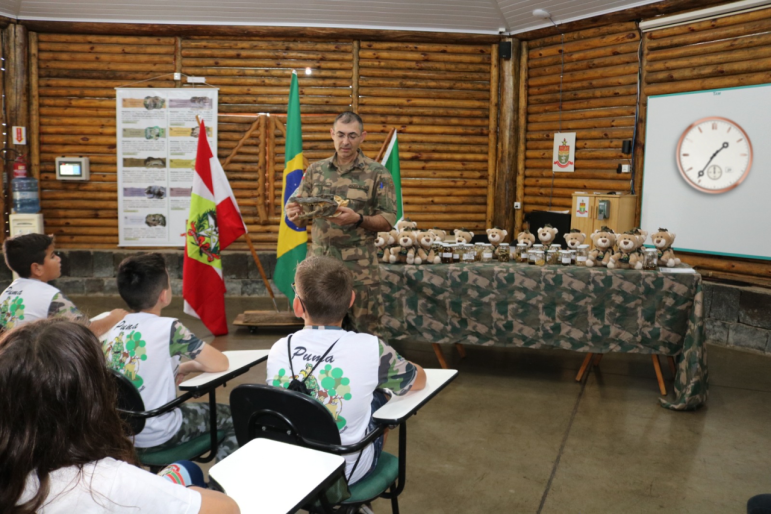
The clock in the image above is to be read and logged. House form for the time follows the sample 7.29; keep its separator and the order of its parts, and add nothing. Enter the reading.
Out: 1.36
